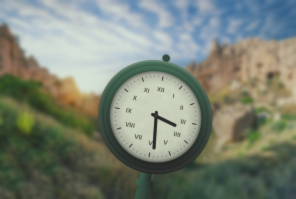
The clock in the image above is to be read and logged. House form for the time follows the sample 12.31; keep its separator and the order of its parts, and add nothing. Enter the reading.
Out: 3.29
